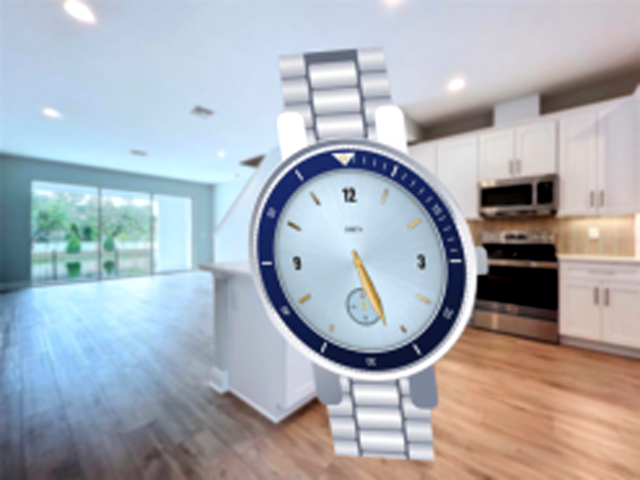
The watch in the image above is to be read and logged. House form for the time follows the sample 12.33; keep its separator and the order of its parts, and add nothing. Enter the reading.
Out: 5.27
